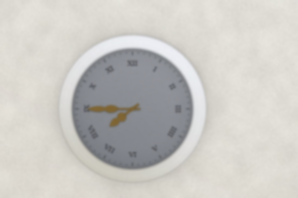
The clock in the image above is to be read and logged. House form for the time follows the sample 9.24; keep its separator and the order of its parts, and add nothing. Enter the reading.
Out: 7.45
